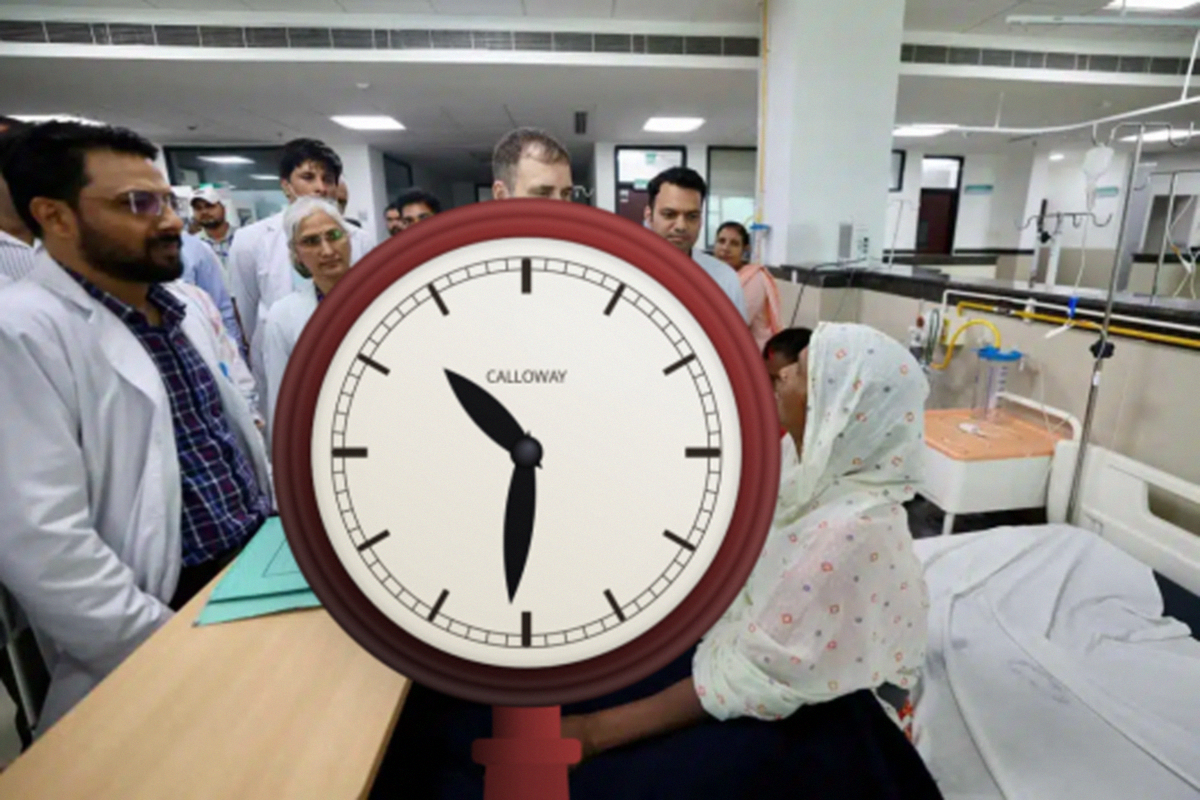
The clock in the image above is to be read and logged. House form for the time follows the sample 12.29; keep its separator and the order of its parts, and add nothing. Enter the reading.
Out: 10.31
